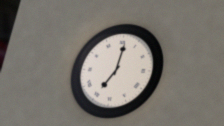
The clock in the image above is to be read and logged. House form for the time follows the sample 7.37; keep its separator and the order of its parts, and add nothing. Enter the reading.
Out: 7.01
